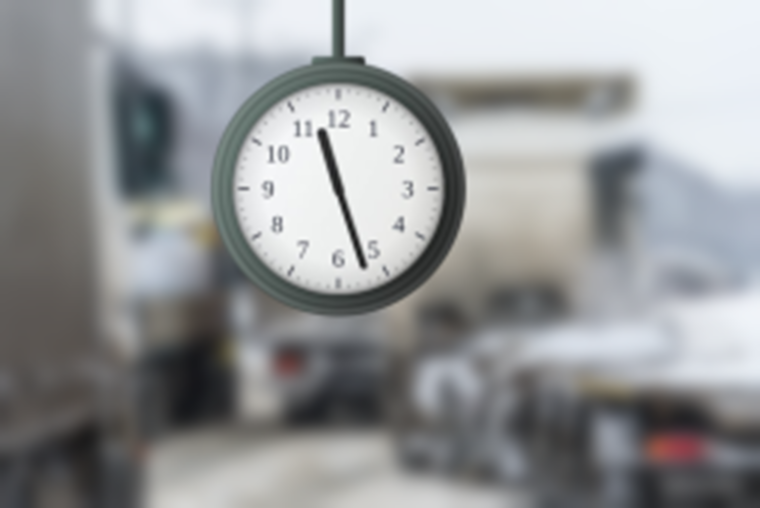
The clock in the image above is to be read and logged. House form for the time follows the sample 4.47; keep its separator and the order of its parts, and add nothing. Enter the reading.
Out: 11.27
